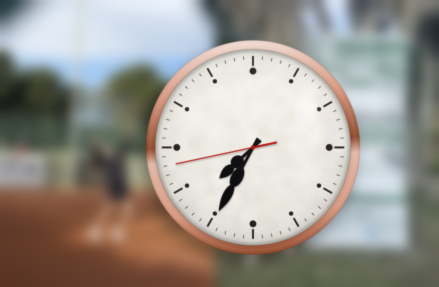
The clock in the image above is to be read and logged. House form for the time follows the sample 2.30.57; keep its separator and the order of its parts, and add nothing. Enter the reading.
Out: 7.34.43
